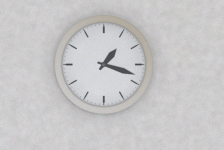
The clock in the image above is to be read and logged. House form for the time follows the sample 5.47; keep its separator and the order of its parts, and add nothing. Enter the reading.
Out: 1.18
